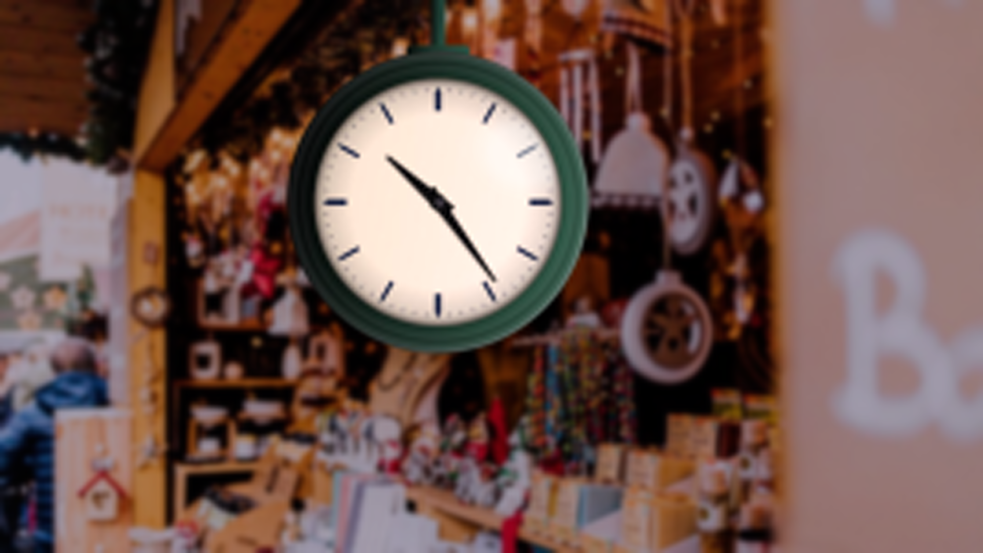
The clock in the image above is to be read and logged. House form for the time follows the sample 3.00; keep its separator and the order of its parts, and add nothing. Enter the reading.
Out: 10.24
